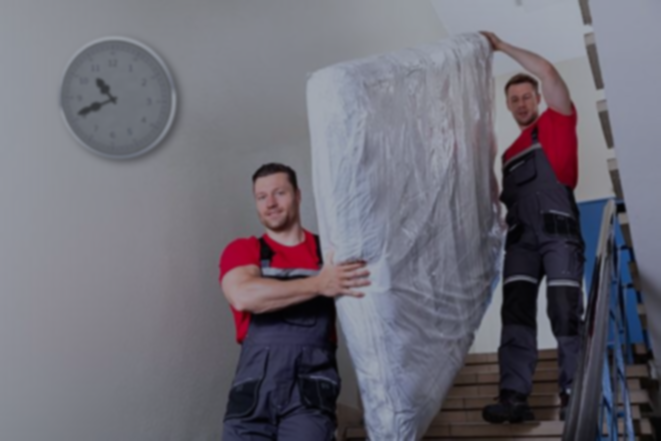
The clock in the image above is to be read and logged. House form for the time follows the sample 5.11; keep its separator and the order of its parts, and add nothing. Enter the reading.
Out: 10.41
